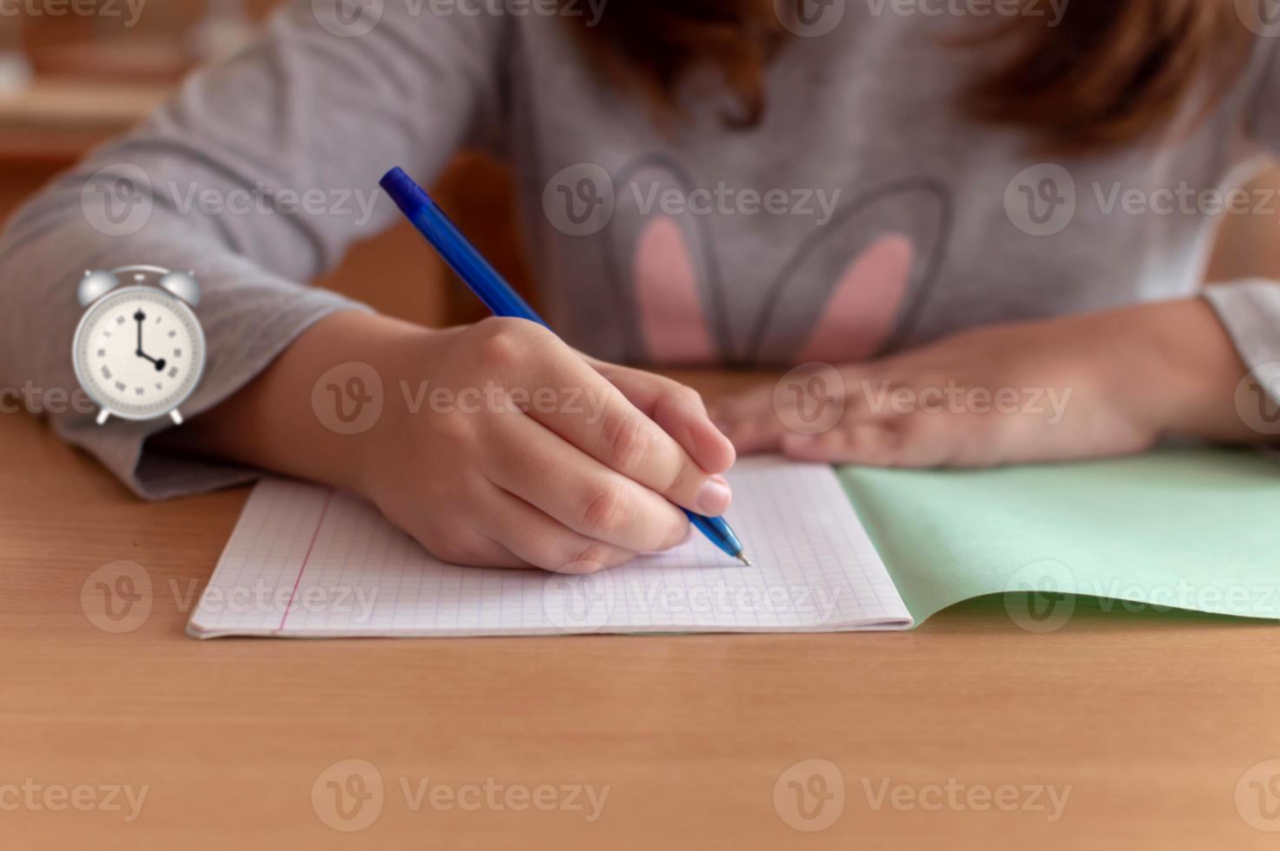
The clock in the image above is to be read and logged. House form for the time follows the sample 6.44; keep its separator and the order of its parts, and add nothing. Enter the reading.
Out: 4.00
